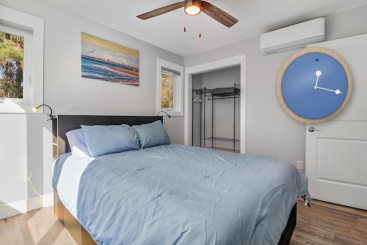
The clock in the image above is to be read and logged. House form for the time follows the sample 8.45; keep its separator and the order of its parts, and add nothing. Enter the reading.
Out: 12.17
